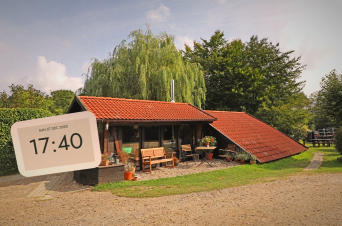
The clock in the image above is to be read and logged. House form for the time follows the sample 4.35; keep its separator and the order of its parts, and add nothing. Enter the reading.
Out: 17.40
